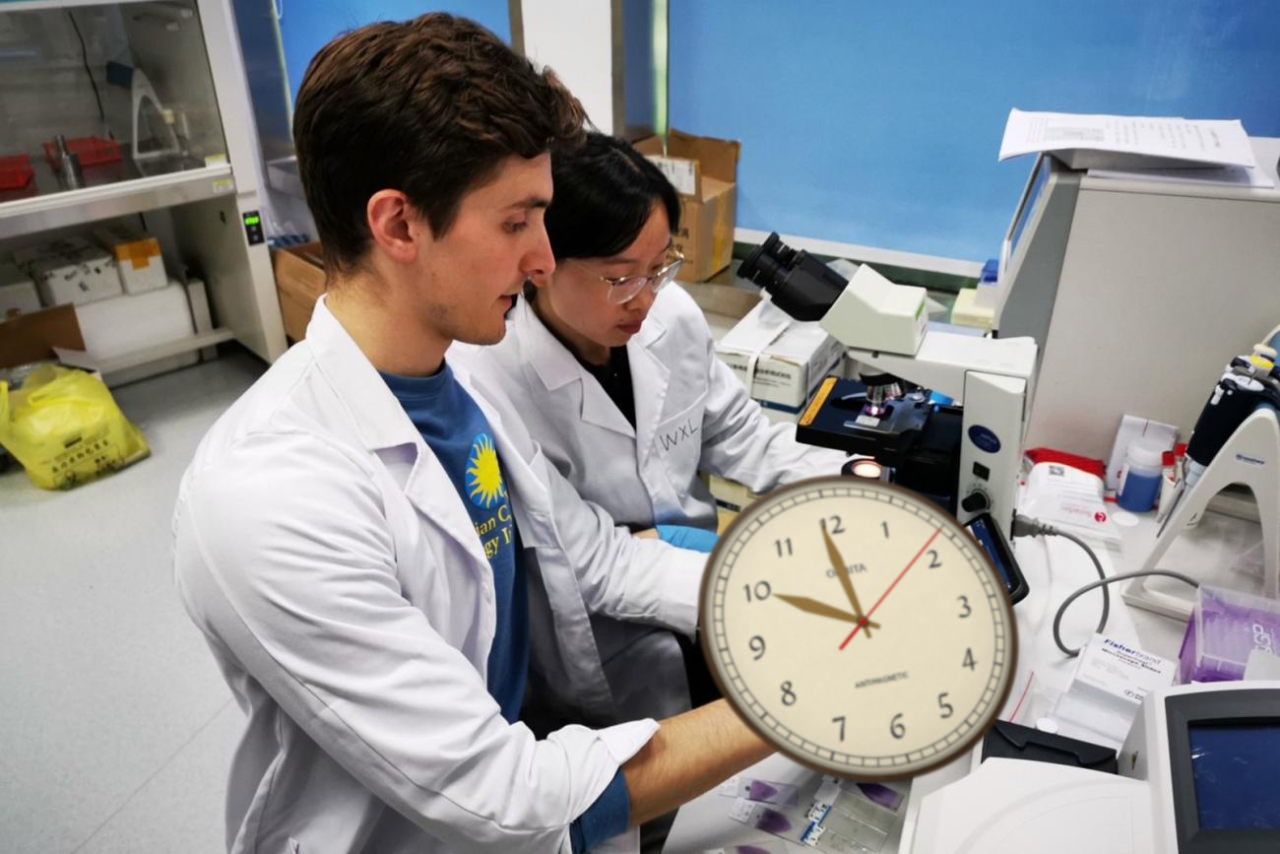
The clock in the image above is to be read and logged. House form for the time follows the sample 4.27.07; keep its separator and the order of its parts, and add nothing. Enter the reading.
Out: 9.59.09
